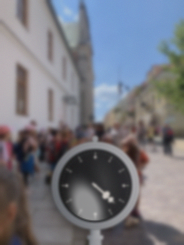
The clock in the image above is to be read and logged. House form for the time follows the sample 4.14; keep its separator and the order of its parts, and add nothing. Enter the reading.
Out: 4.22
